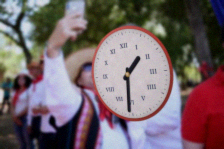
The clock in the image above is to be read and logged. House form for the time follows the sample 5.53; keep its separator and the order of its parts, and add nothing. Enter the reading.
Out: 1.31
